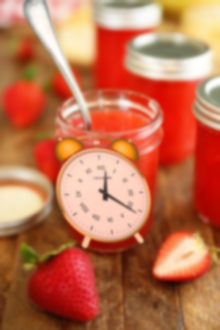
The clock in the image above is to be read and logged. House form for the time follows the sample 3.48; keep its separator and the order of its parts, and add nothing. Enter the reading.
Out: 12.21
